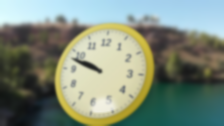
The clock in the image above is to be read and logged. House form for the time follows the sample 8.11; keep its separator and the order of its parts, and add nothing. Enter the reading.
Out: 9.48
